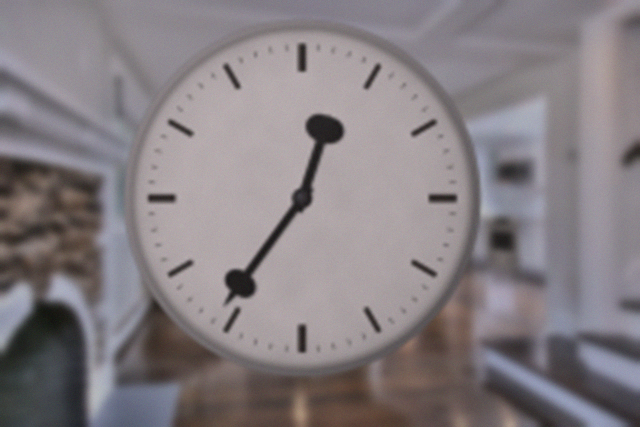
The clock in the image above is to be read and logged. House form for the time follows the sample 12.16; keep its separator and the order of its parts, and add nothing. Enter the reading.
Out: 12.36
